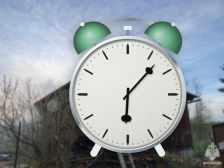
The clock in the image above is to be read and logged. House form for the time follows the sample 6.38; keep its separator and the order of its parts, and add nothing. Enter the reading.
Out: 6.07
